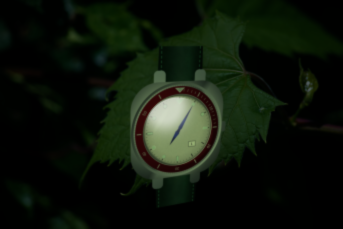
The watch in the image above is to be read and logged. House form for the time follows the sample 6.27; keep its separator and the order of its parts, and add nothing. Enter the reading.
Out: 7.05
